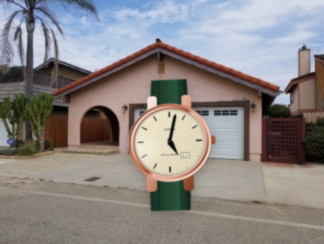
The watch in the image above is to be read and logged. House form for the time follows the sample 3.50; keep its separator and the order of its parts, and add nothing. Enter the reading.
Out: 5.02
